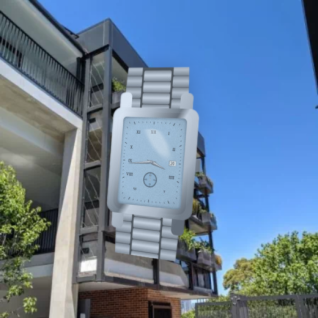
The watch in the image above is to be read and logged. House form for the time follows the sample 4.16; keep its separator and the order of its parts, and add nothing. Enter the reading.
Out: 3.44
